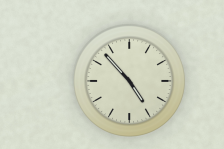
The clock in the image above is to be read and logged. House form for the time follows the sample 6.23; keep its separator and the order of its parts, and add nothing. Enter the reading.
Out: 4.53
